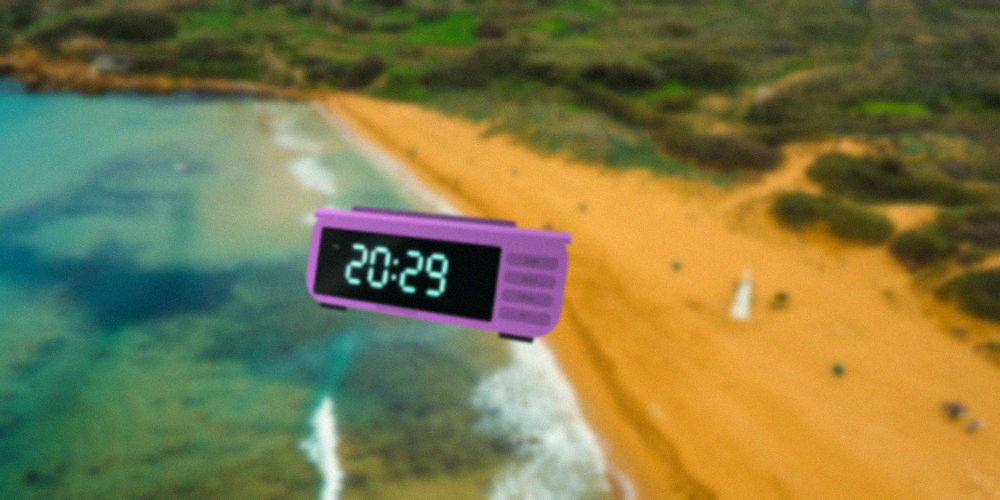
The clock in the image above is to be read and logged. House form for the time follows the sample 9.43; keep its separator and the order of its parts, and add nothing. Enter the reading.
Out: 20.29
